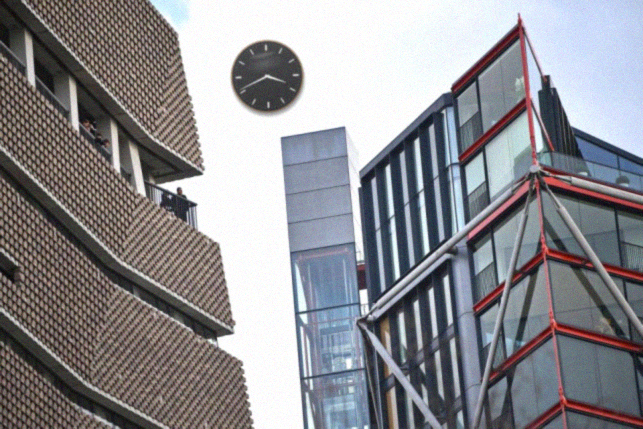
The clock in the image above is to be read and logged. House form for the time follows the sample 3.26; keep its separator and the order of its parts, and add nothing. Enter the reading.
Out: 3.41
